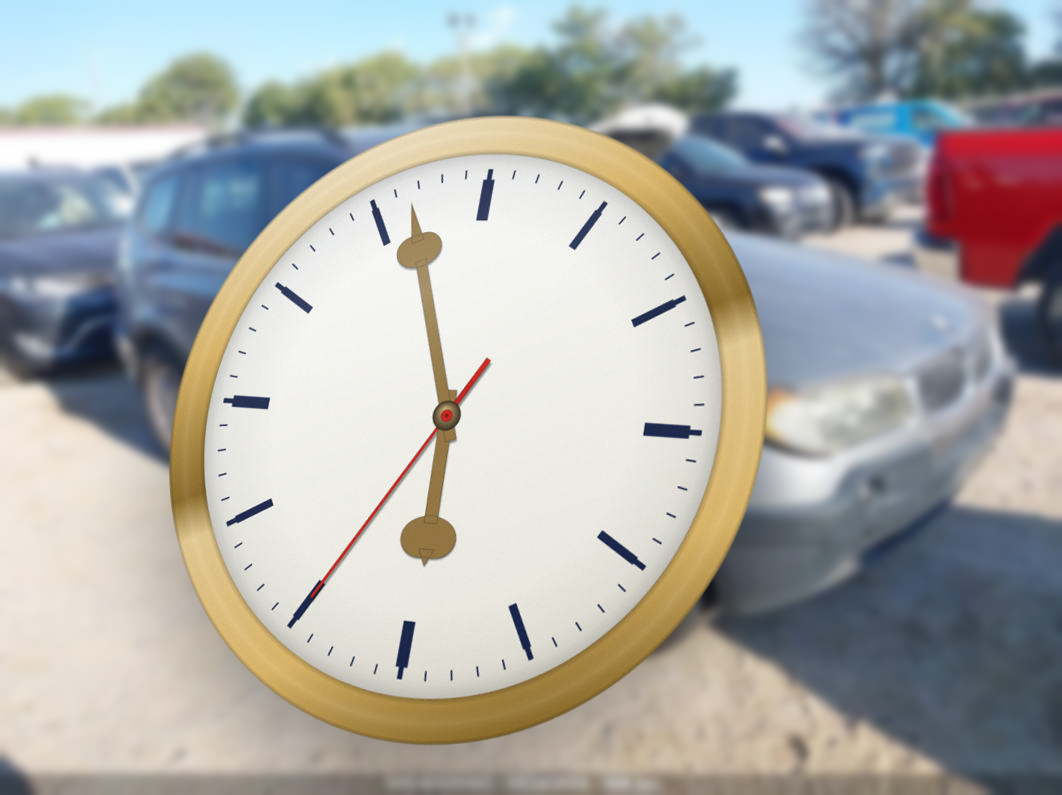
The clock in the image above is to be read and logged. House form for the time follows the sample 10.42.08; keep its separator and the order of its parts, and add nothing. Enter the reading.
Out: 5.56.35
